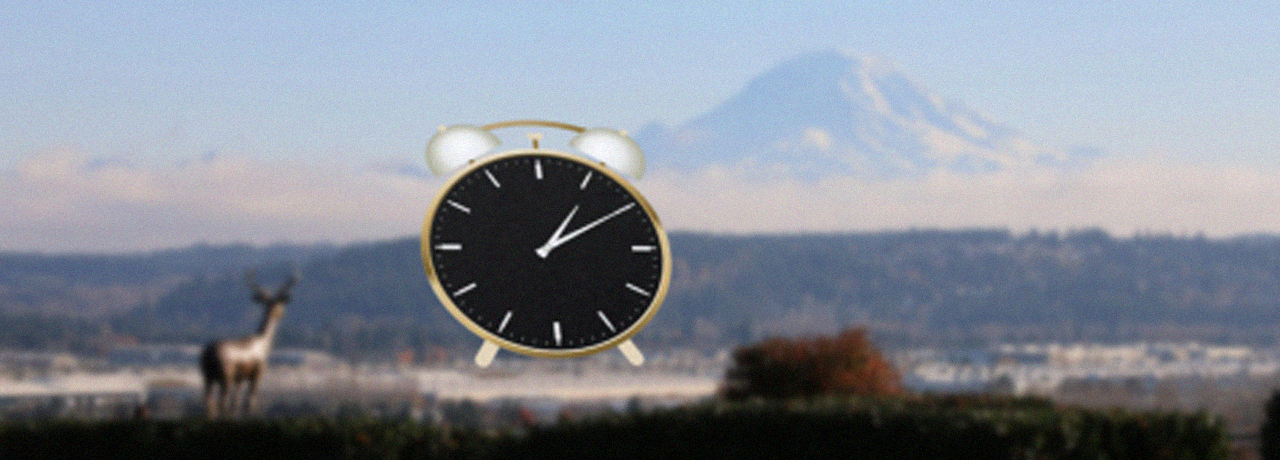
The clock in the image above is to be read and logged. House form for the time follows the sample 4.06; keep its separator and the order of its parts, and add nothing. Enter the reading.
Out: 1.10
